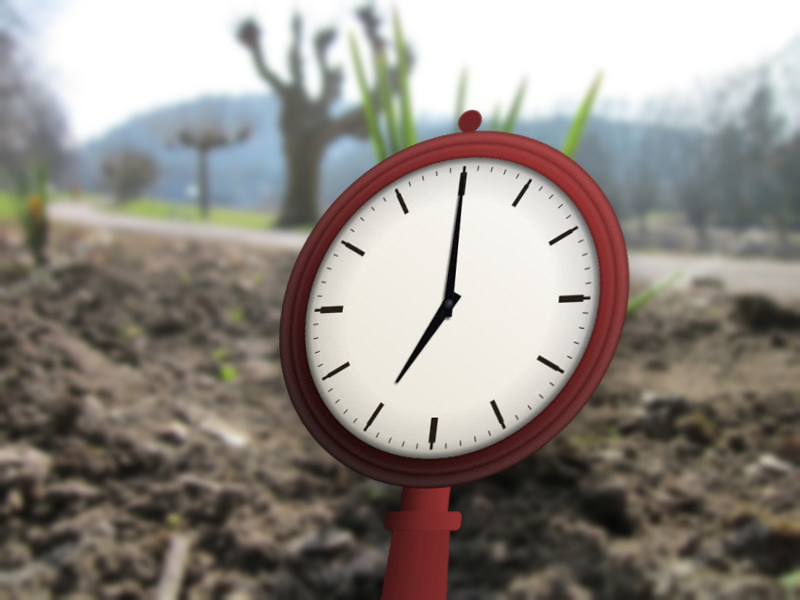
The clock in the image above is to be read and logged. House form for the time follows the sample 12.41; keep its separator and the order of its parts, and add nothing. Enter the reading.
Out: 7.00
